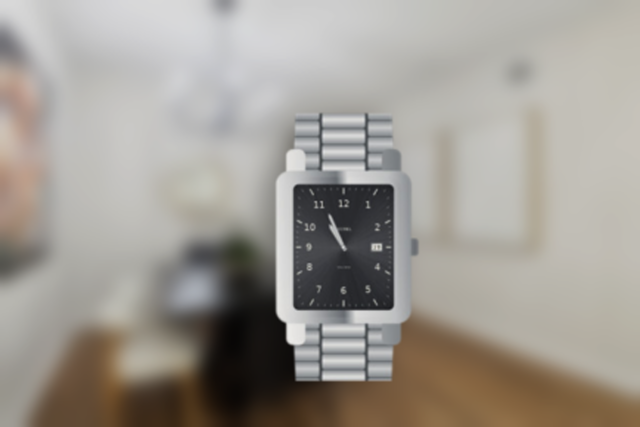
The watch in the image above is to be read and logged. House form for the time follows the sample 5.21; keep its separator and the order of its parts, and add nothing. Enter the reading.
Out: 10.56
